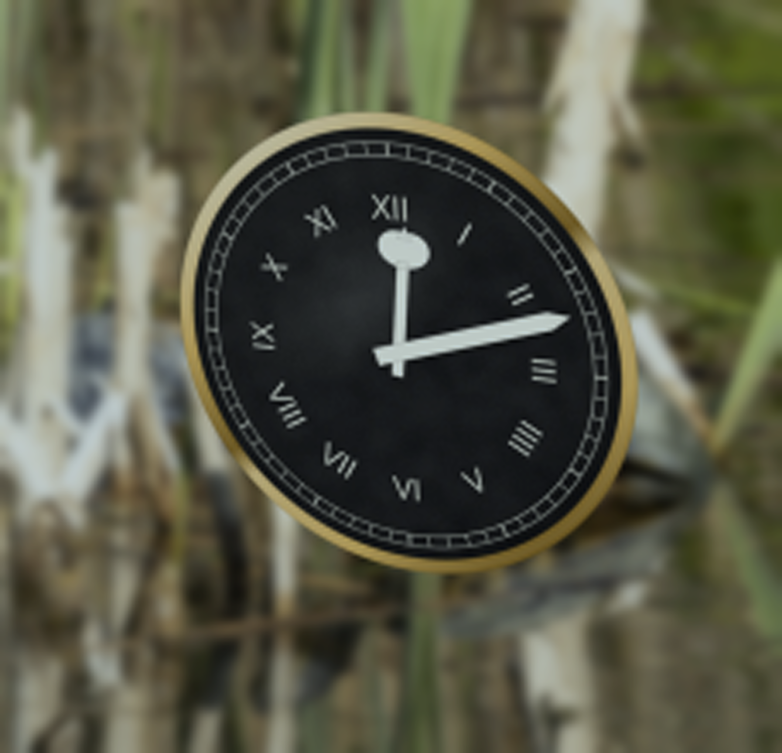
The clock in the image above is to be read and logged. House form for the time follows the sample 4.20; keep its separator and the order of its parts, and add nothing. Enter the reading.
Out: 12.12
